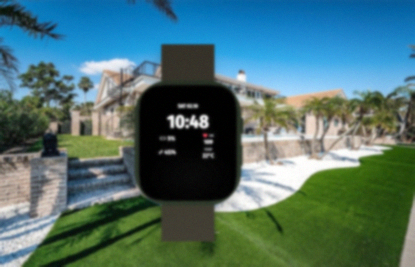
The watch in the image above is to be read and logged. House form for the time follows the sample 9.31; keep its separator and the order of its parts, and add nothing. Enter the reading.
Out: 10.48
